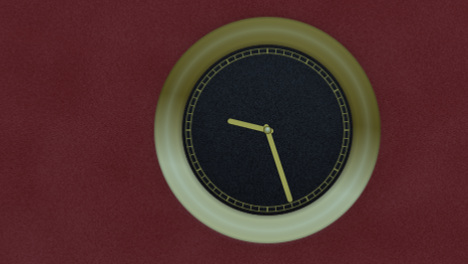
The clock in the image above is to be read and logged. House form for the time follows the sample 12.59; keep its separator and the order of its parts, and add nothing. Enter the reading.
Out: 9.27
